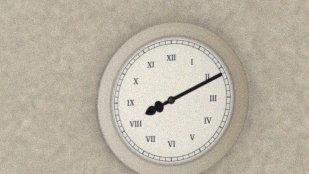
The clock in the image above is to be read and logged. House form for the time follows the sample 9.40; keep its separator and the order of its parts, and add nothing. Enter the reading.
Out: 8.11
